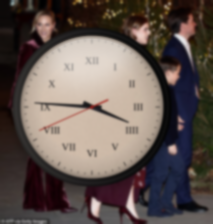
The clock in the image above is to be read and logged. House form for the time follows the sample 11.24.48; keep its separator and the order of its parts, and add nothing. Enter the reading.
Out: 3.45.41
